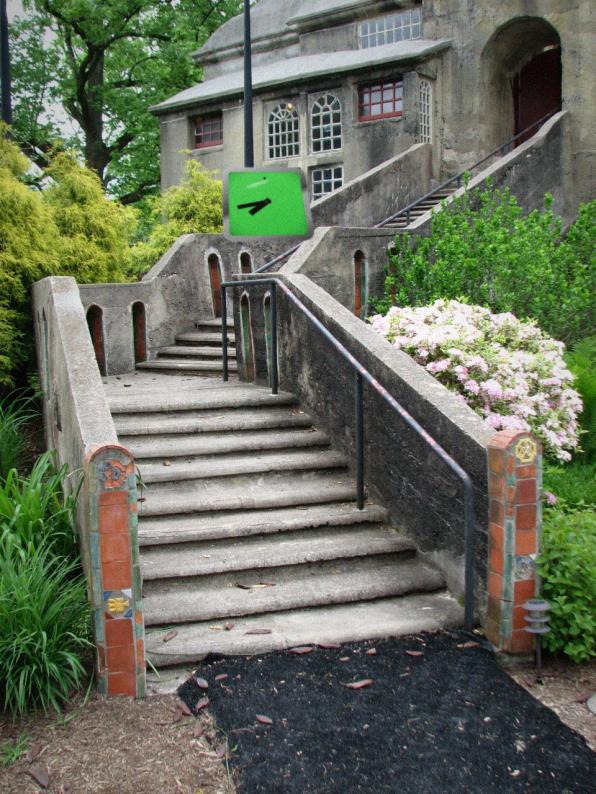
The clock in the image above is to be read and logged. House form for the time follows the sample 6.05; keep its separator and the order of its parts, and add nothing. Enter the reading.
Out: 7.43
